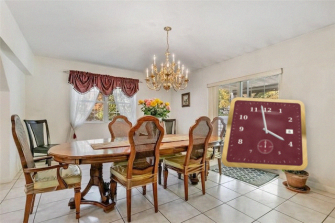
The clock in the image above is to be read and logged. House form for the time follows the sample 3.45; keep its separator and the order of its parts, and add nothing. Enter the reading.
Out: 3.58
